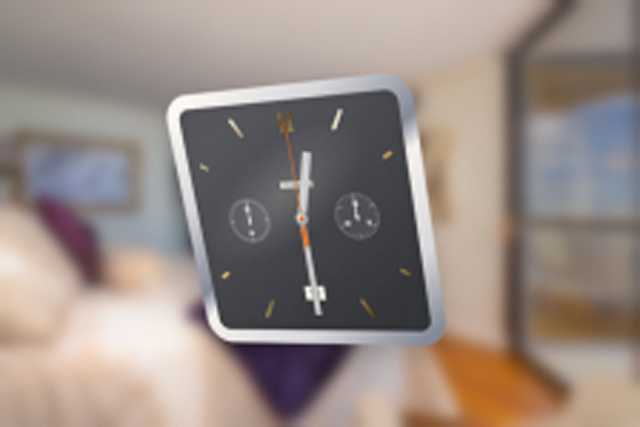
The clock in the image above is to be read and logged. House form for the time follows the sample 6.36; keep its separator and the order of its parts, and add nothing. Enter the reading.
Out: 12.30
